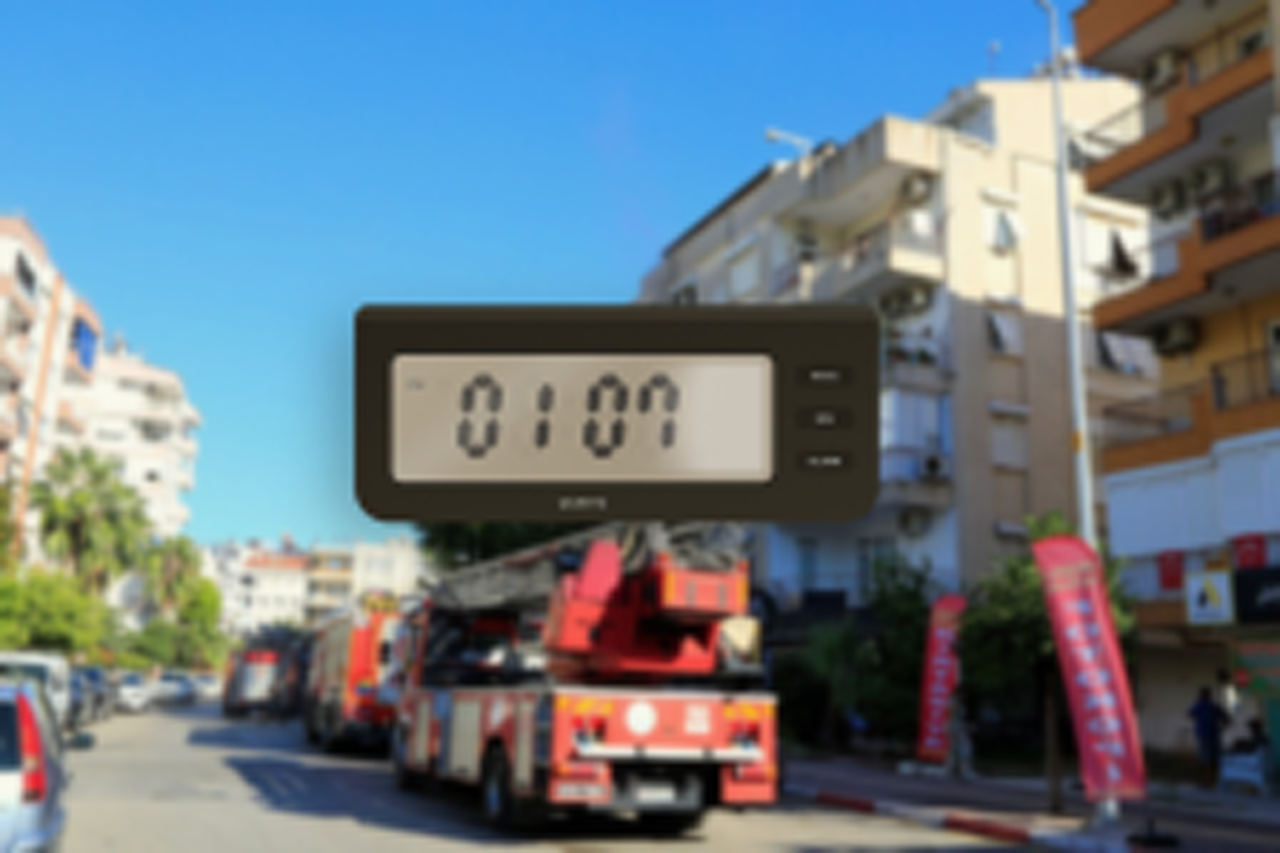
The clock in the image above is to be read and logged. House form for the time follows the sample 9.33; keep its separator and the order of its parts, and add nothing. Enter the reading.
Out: 1.07
